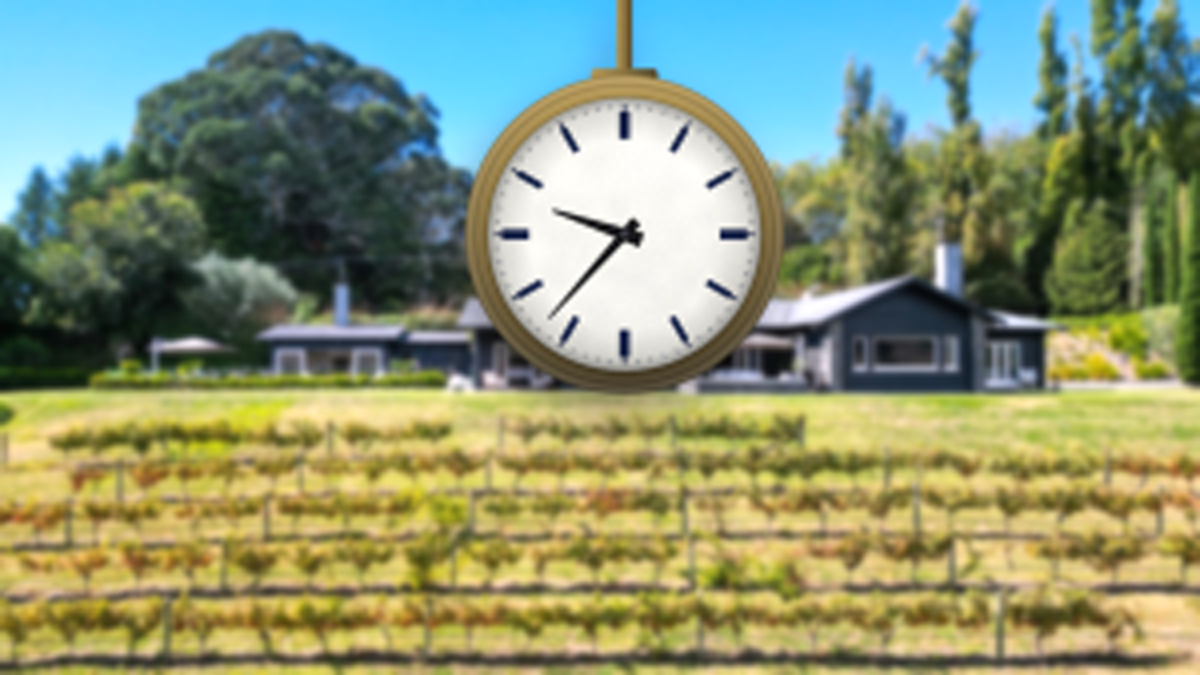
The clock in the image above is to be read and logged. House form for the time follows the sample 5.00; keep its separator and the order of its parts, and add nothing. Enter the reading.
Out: 9.37
